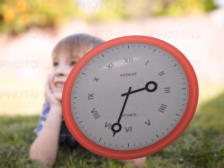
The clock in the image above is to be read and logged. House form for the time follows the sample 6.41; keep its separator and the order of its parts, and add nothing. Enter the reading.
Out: 2.33
